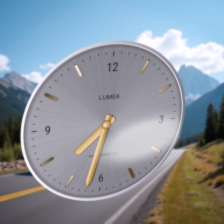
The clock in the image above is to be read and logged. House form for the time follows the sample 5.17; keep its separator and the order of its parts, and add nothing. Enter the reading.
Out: 7.32
